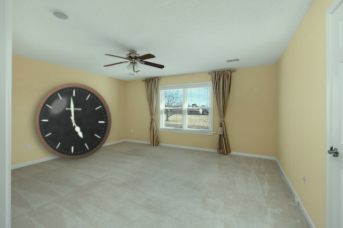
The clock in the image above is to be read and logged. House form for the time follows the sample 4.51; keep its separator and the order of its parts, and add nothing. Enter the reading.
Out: 4.59
